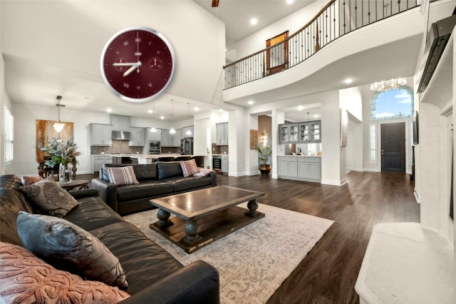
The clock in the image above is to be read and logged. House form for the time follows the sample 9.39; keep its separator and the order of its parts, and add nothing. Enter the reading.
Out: 7.45
